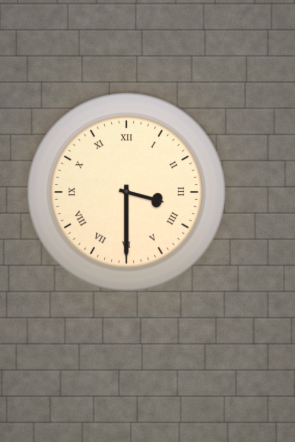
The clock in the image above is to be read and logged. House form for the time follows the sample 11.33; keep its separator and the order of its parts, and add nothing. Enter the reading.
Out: 3.30
